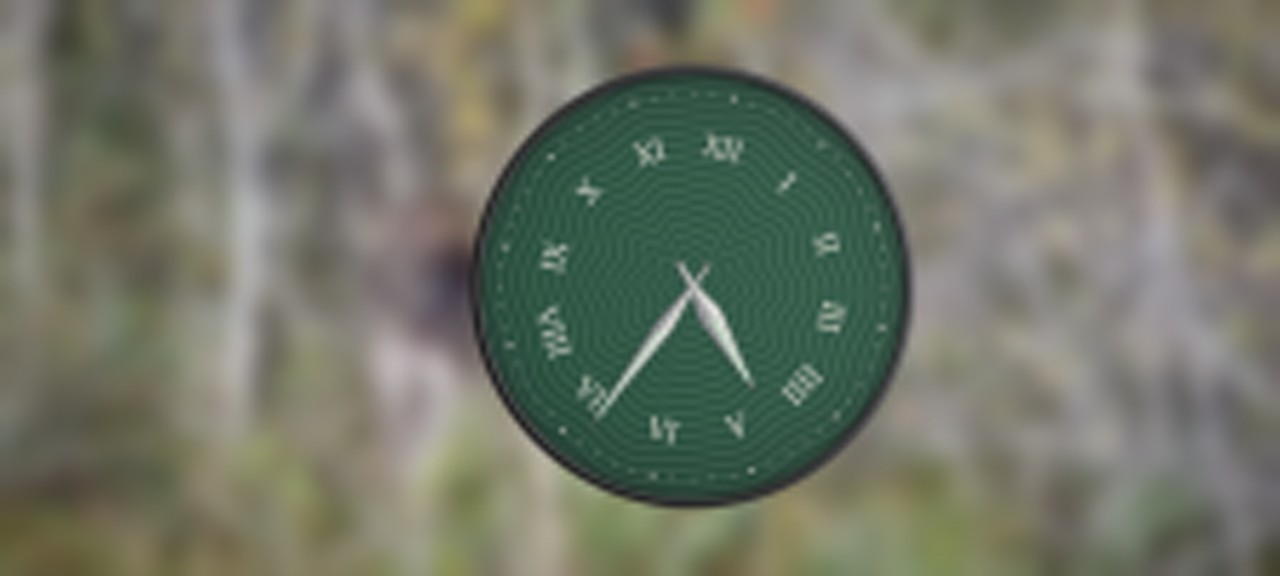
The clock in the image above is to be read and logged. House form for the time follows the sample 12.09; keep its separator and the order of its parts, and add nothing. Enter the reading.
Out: 4.34
